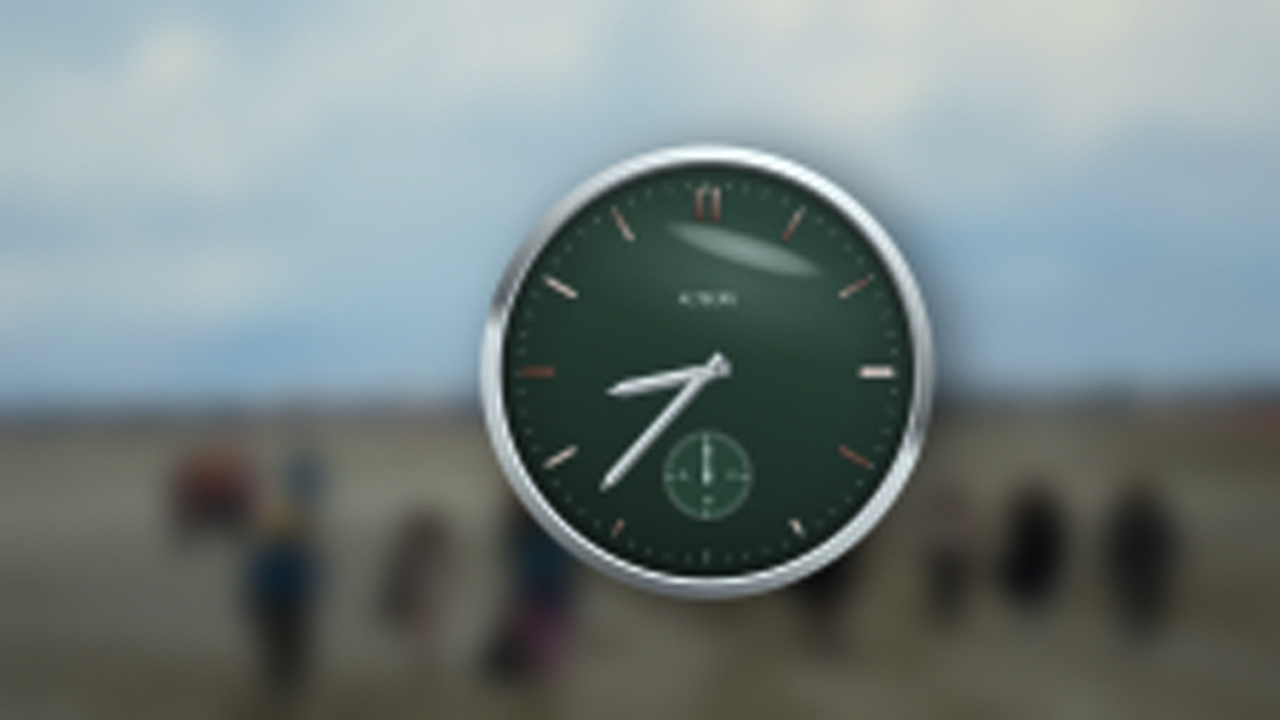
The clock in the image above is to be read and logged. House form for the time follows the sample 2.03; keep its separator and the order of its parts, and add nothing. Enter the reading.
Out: 8.37
